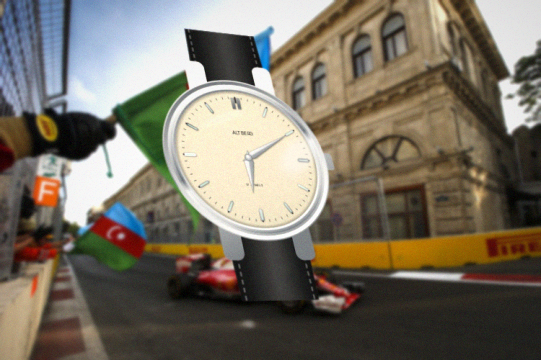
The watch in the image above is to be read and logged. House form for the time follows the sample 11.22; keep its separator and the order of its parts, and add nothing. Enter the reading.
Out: 6.10
